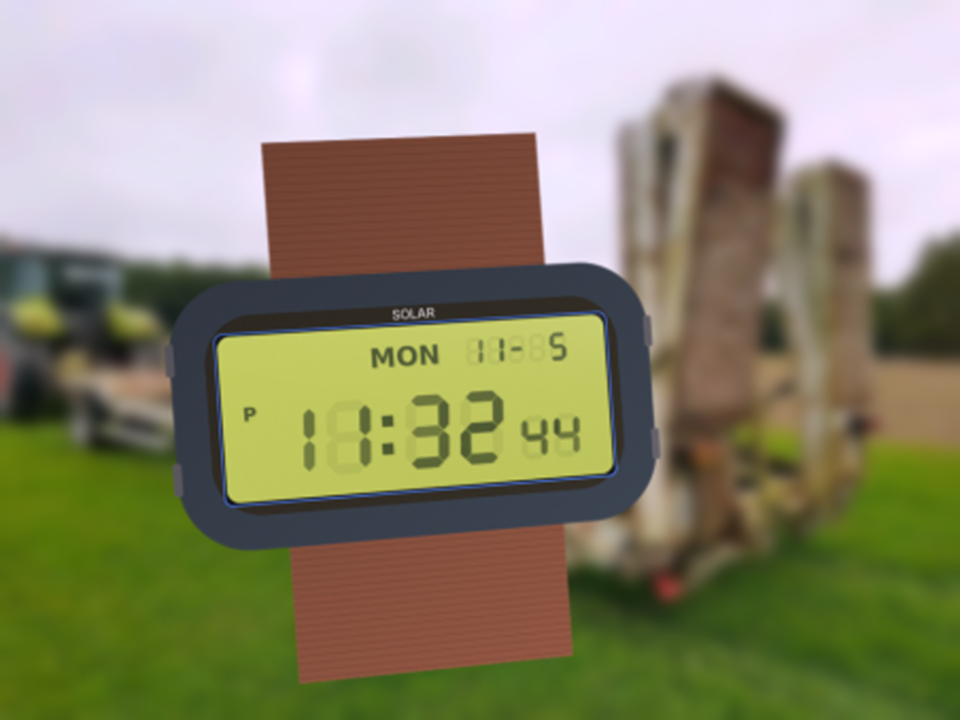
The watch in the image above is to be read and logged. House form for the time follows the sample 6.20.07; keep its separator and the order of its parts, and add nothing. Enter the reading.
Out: 11.32.44
